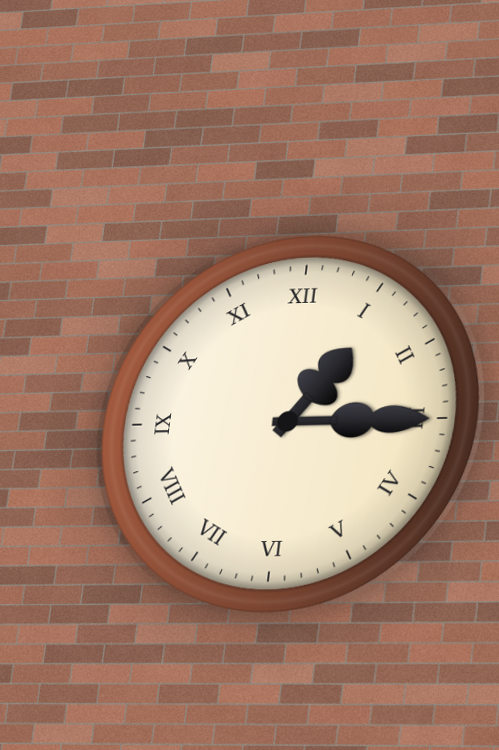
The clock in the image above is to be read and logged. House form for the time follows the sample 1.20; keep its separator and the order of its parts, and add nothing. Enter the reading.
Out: 1.15
